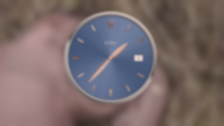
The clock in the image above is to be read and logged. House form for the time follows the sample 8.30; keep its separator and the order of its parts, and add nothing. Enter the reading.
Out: 1.37
